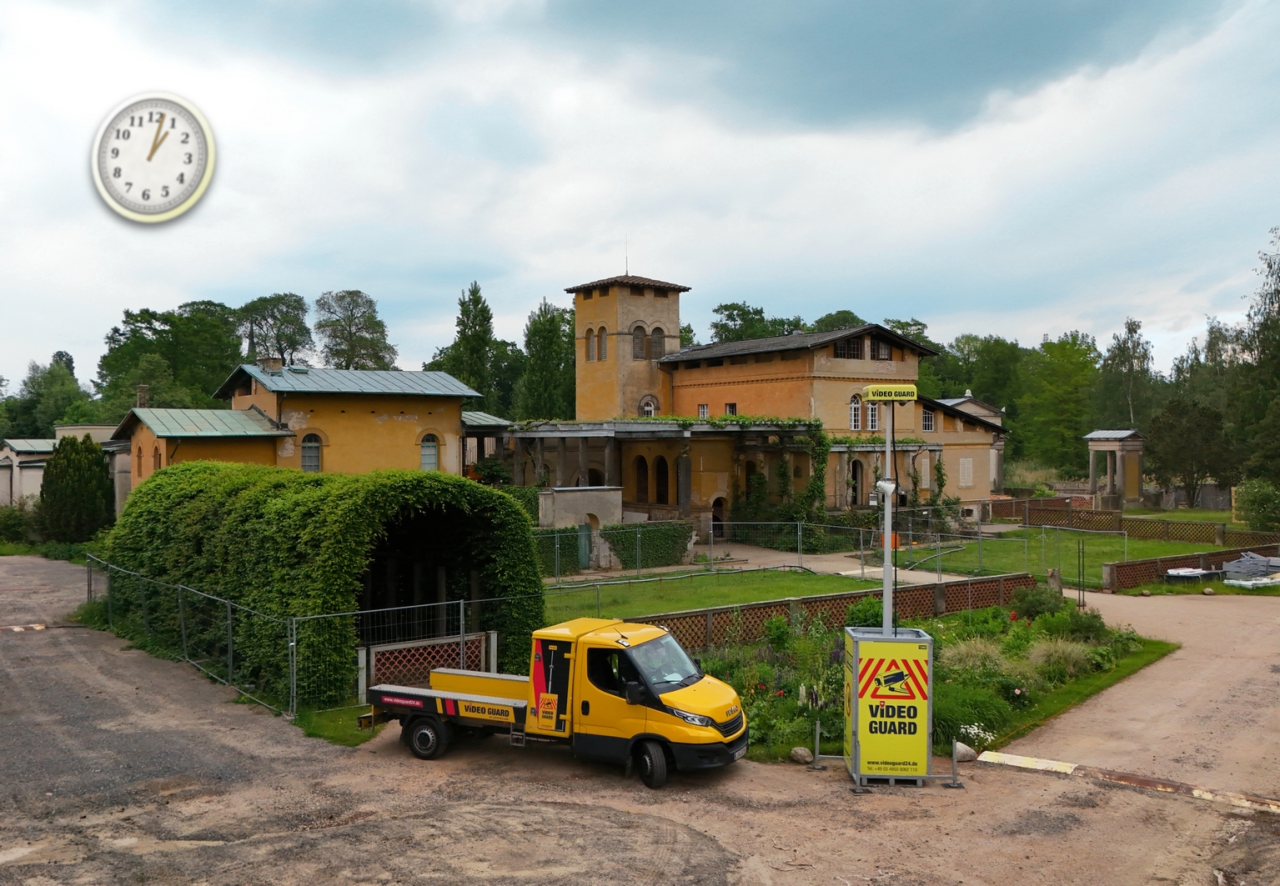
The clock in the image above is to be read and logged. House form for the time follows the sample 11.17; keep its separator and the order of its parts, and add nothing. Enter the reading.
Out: 1.02
